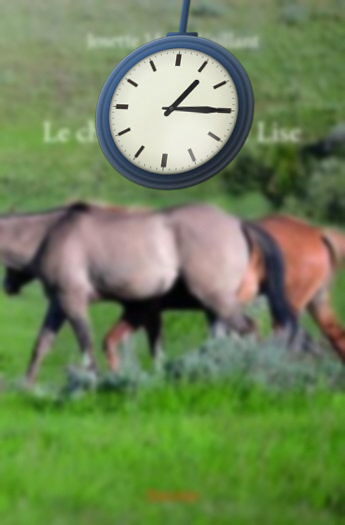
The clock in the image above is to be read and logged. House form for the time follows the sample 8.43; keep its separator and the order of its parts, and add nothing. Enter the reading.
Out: 1.15
